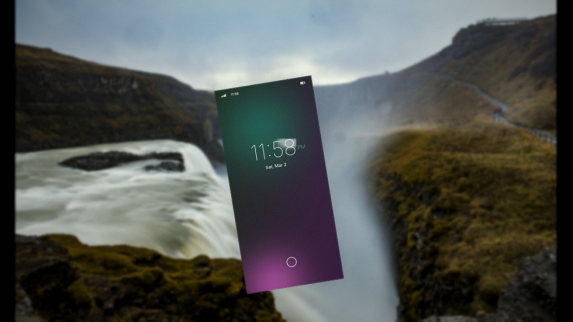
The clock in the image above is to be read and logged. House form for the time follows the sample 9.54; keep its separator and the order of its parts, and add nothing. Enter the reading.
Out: 11.58
